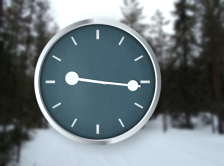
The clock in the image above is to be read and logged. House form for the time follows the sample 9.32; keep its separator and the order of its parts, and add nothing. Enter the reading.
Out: 9.16
